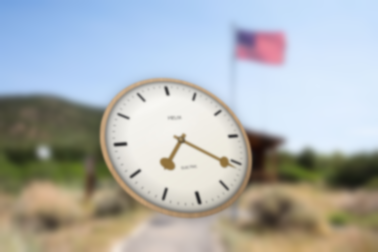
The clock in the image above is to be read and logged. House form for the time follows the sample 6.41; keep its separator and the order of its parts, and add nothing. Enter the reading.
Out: 7.21
